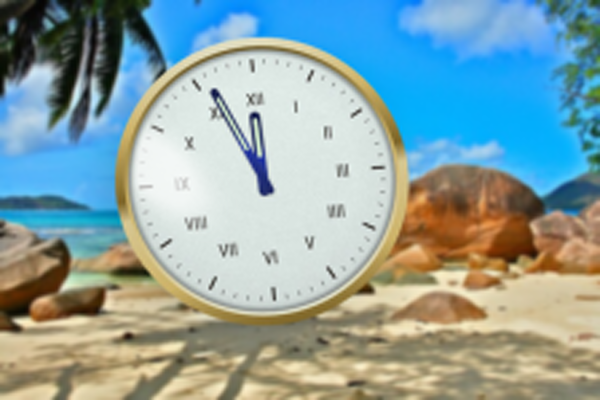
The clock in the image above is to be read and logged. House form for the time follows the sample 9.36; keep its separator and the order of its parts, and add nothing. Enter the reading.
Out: 11.56
